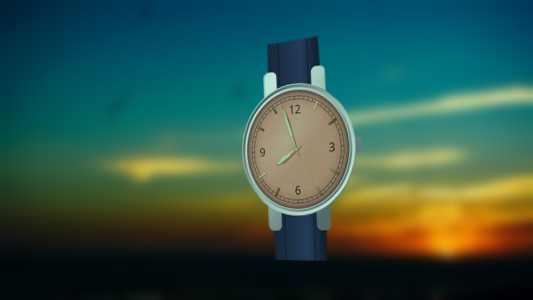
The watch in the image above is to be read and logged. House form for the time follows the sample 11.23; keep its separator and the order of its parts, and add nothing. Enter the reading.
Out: 7.57
